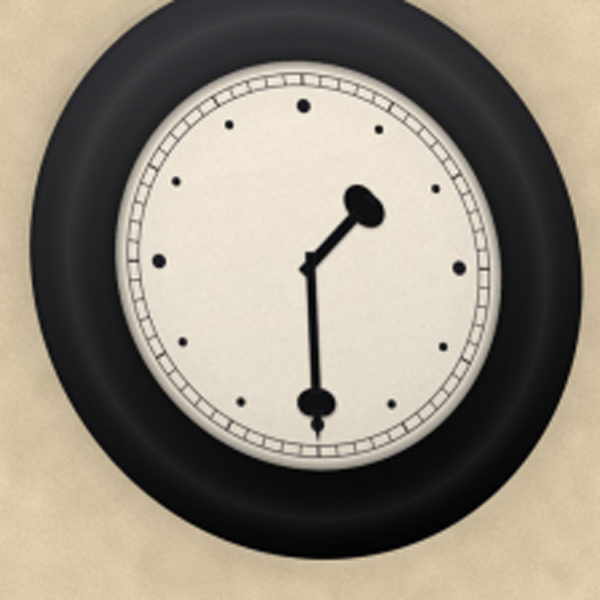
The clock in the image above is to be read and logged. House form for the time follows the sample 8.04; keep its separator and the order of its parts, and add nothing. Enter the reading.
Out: 1.30
